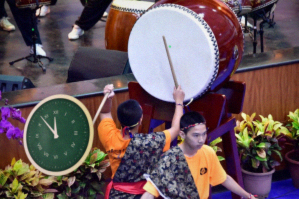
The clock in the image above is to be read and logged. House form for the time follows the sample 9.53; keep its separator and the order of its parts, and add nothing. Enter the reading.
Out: 11.53
